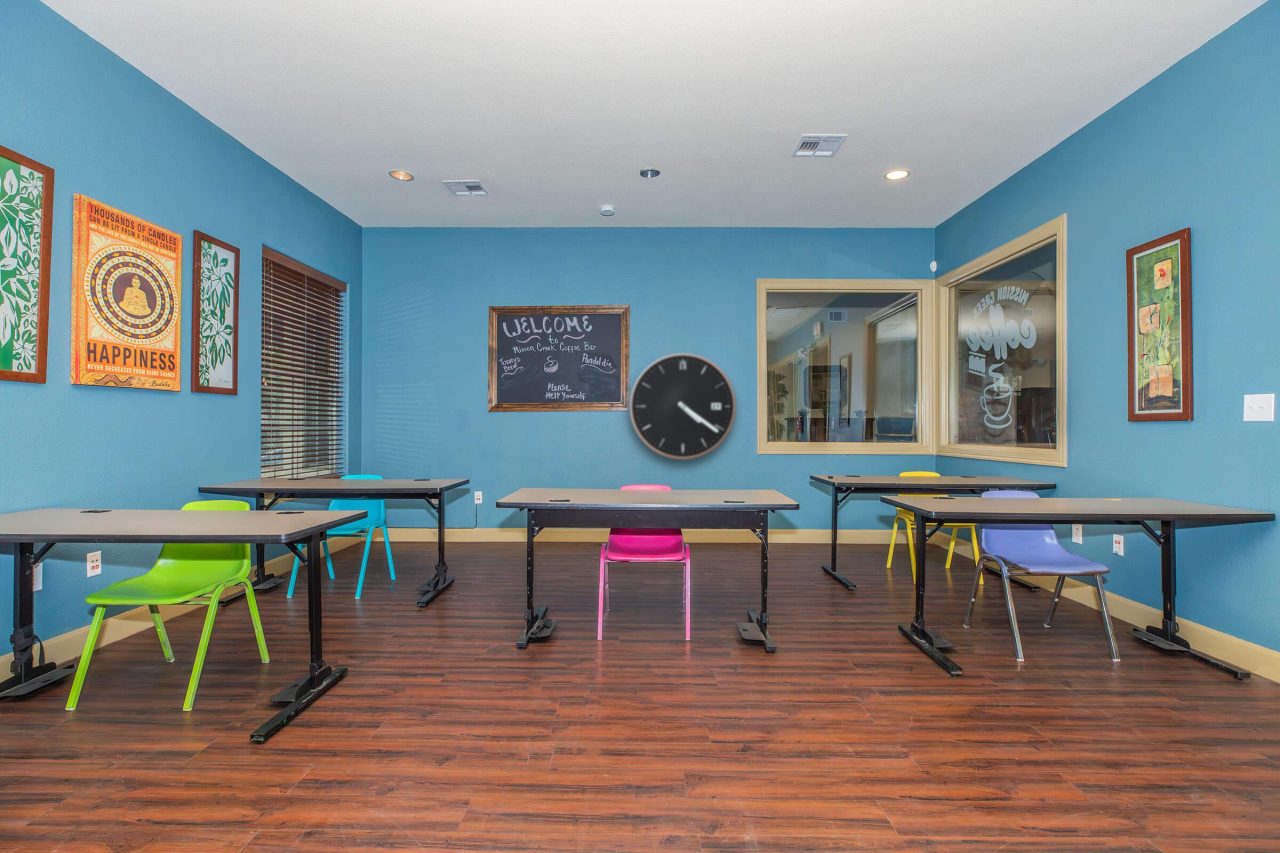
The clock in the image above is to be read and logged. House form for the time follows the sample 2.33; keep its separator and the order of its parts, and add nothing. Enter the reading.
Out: 4.21
